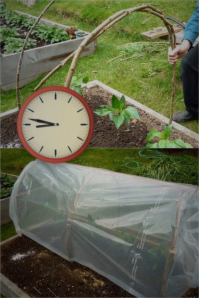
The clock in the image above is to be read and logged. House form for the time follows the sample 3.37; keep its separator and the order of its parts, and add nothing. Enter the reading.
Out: 8.47
